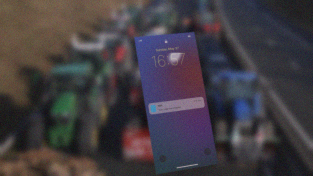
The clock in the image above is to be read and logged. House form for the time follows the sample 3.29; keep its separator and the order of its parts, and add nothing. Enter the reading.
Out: 16.57
